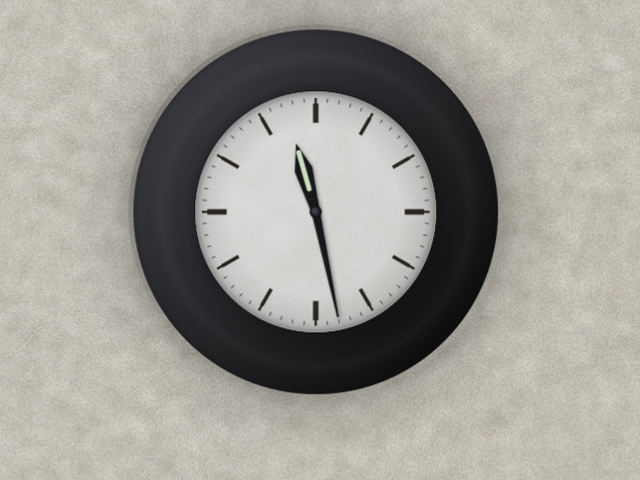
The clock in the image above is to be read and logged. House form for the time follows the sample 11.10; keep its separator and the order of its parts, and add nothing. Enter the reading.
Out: 11.28
